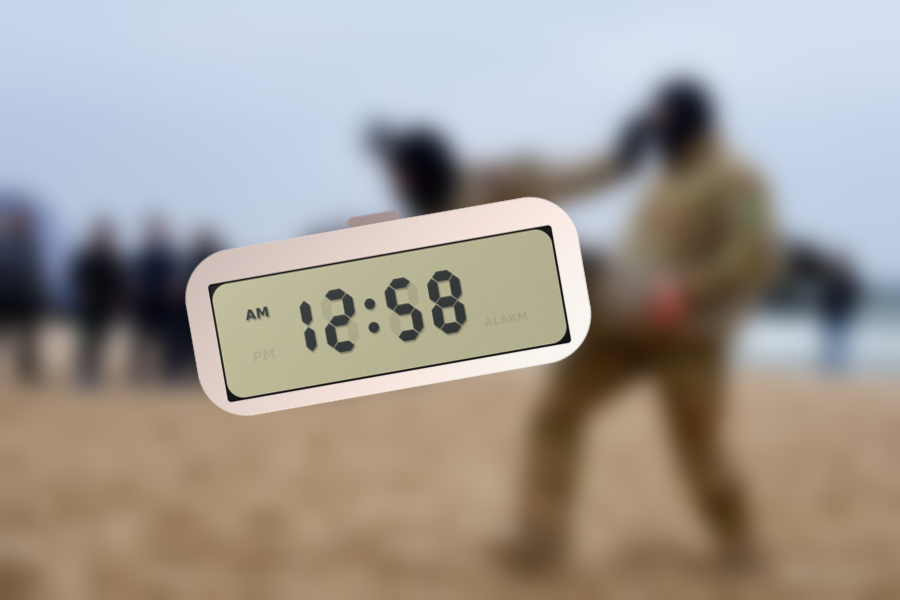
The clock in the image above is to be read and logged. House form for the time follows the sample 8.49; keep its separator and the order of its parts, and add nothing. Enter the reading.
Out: 12.58
